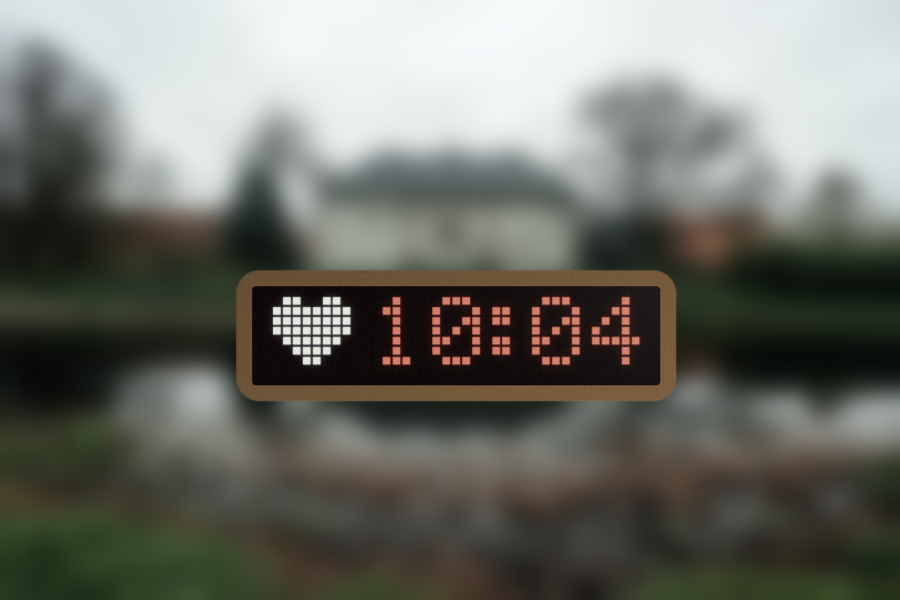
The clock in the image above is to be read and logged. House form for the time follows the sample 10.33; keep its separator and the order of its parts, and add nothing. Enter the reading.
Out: 10.04
